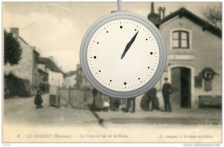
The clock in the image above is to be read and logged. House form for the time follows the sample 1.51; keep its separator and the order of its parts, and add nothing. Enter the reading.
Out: 1.06
